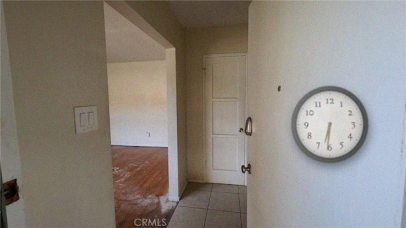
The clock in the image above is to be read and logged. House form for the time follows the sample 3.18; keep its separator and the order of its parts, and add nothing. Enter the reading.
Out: 6.31
